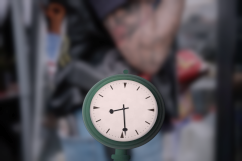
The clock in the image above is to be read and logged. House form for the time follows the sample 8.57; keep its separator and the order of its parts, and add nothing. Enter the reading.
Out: 8.29
